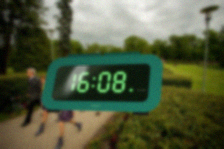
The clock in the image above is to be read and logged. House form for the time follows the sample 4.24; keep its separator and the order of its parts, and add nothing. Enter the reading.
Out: 16.08
